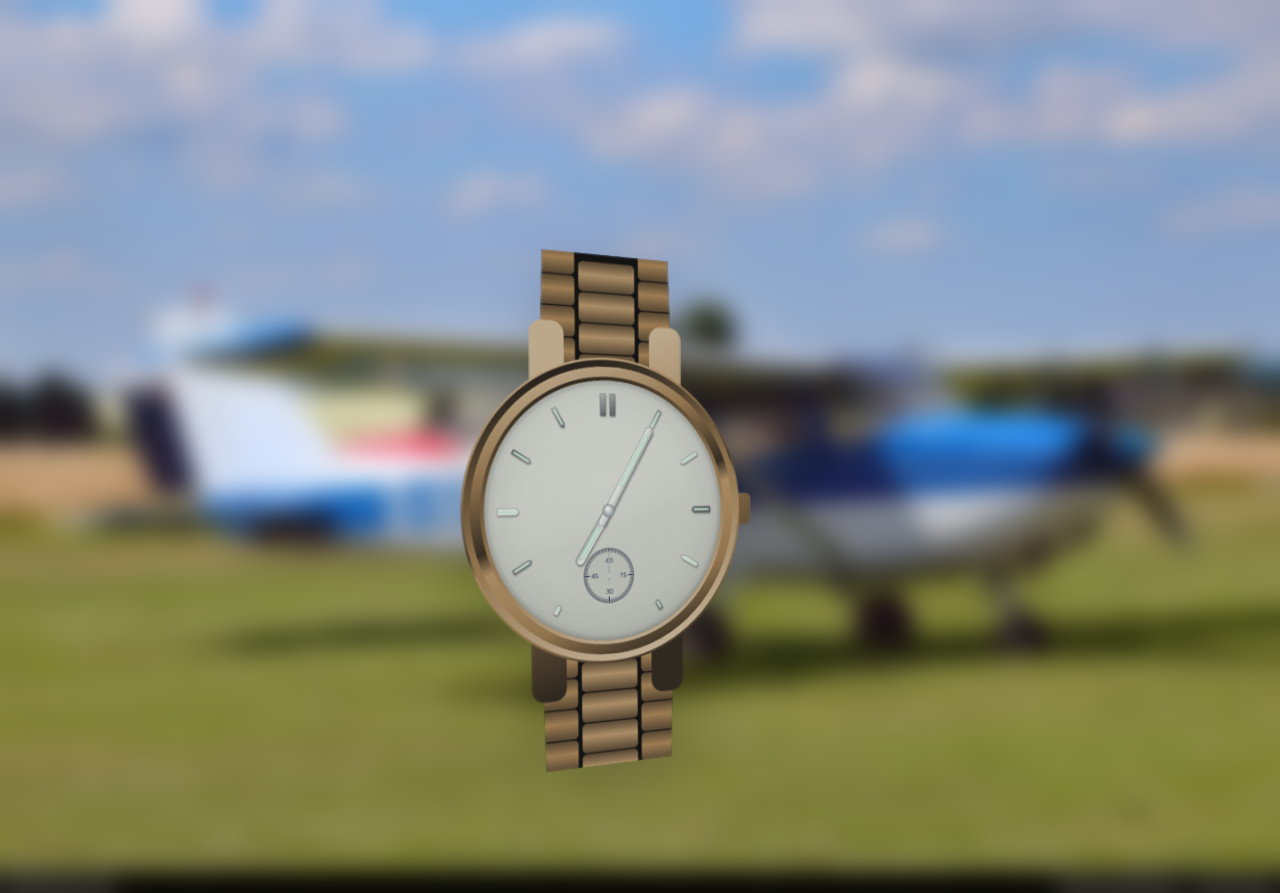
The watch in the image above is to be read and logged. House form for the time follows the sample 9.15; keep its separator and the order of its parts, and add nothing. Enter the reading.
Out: 7.05
